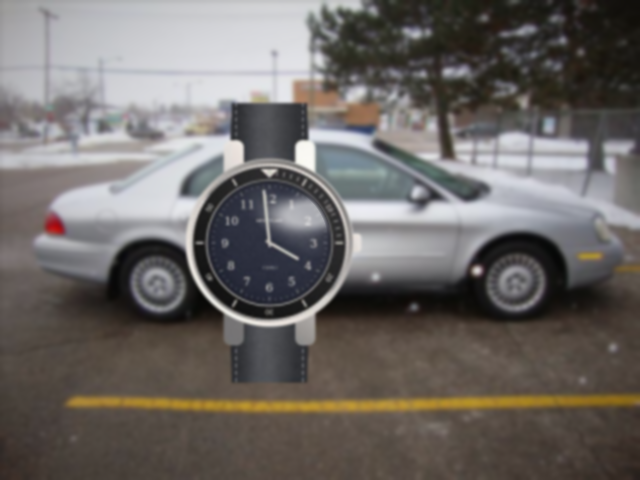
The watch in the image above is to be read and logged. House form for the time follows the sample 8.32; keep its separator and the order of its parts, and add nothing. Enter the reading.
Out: 3.59
